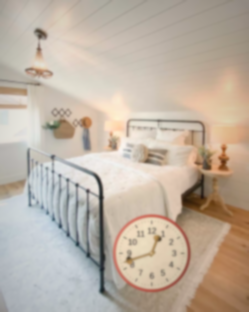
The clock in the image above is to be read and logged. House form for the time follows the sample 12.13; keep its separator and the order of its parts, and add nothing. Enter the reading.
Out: 12.42
